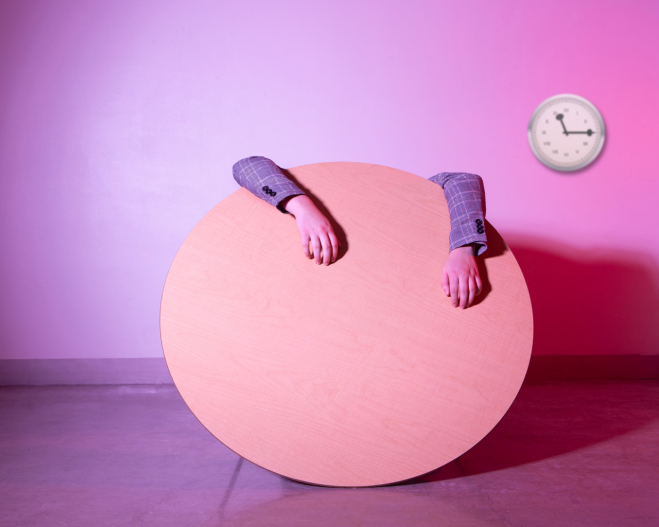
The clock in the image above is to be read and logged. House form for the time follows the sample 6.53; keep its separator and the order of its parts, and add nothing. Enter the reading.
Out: 11.15
